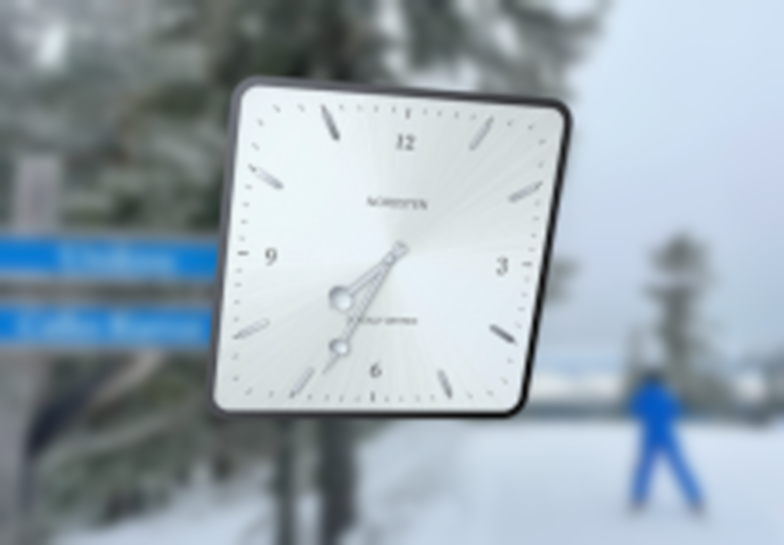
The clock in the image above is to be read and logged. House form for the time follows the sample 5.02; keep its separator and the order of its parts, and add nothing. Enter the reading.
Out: 7.34
